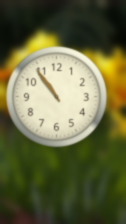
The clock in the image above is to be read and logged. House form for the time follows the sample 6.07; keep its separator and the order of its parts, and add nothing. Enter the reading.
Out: 10.54
